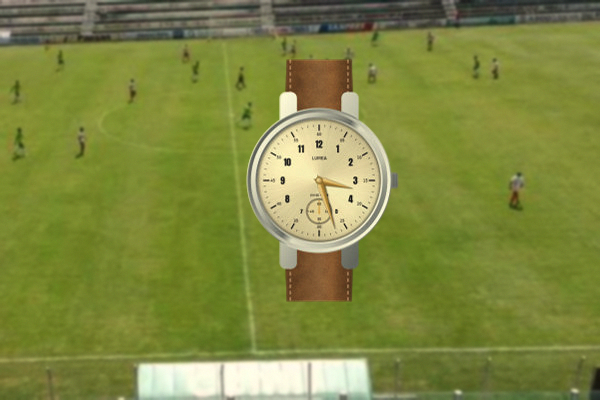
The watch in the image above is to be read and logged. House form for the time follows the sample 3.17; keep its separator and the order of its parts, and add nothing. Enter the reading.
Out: 3.27
